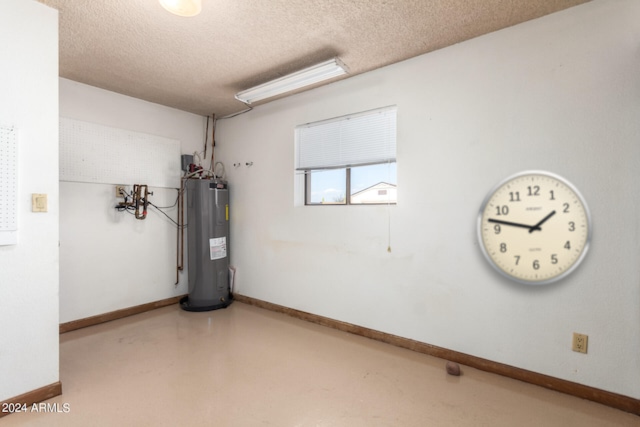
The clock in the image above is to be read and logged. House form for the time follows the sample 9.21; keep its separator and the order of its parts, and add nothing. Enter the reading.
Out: 1.47
